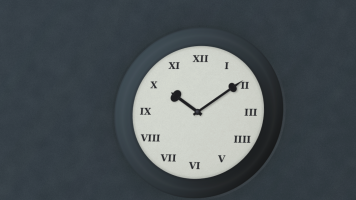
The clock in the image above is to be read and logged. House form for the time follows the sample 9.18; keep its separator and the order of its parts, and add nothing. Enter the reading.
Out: 10.09
